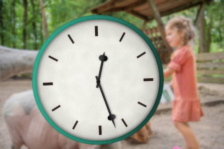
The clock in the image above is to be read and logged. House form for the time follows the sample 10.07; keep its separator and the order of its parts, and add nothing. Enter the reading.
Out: 12.27
